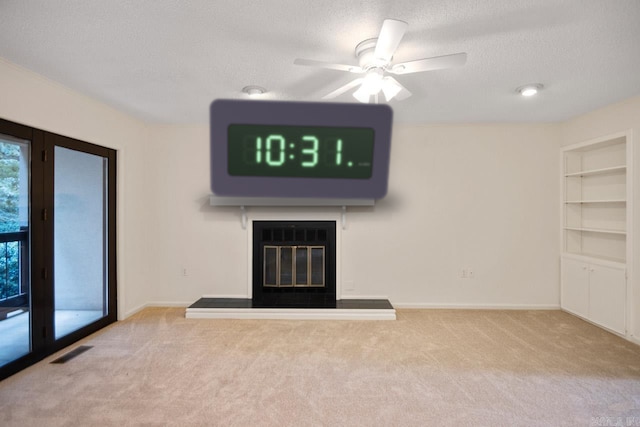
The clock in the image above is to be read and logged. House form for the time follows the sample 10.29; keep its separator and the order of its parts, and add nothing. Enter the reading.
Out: 10.31
